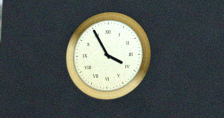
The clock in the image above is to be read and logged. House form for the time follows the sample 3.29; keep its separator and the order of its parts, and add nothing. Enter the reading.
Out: 3.55
